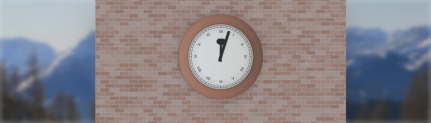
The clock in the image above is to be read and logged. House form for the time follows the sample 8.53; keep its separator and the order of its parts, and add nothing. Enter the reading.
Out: 12.03
